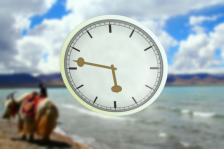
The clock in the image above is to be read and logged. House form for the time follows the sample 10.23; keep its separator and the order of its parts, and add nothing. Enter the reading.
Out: 5.47
